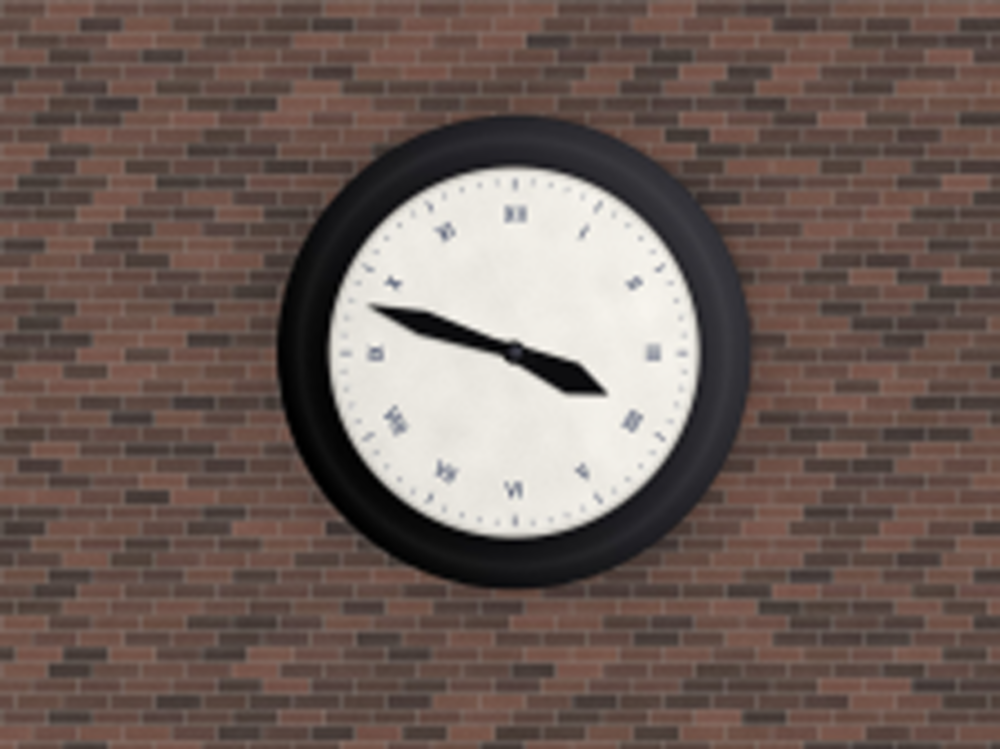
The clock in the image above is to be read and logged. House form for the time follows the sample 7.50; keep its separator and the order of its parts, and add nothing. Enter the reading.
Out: 3.48
